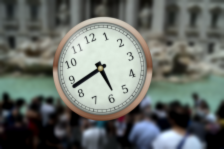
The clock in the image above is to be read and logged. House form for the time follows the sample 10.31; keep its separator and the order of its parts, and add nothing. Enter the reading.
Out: 5.43
